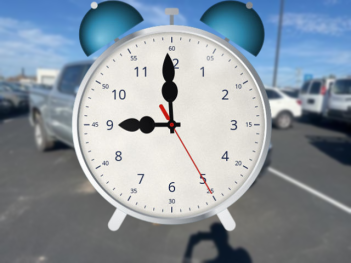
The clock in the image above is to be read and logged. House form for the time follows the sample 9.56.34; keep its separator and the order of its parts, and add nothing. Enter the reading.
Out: 8.59.25
